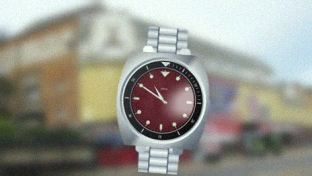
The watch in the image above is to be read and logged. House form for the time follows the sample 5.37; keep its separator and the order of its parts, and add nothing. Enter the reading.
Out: 10.50
